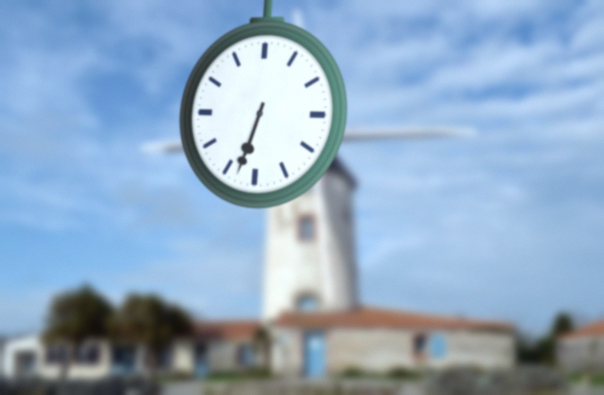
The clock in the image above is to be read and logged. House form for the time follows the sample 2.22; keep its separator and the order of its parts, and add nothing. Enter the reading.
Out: 6.33
